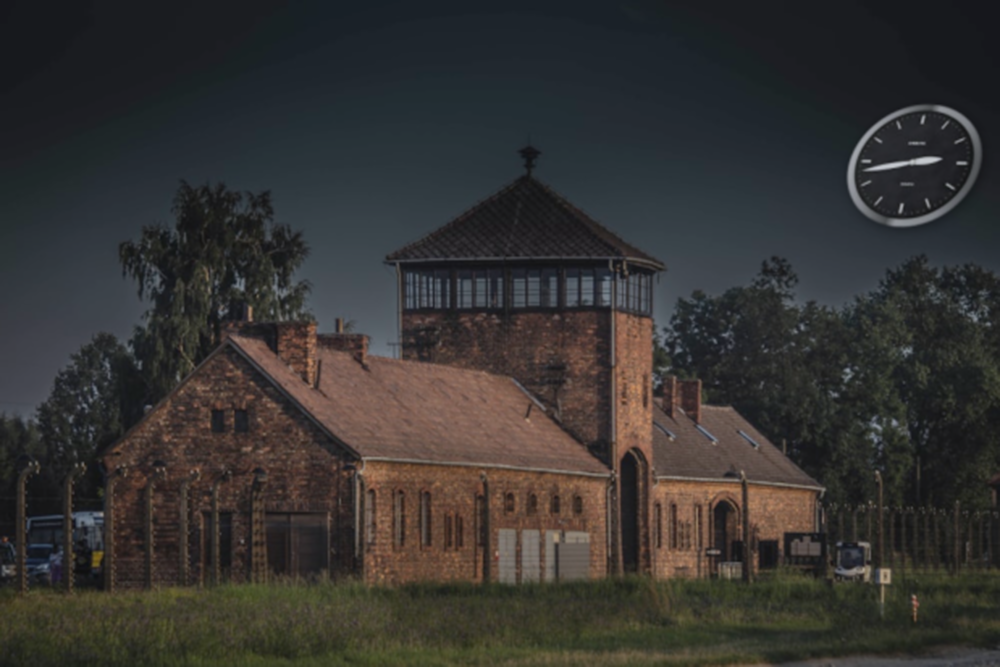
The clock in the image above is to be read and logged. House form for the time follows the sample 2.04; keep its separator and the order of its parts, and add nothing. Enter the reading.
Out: 2.43
